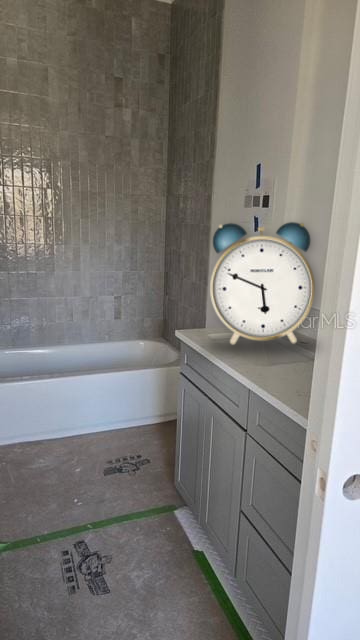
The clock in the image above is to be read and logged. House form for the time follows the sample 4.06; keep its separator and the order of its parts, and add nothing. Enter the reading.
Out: 5.49
